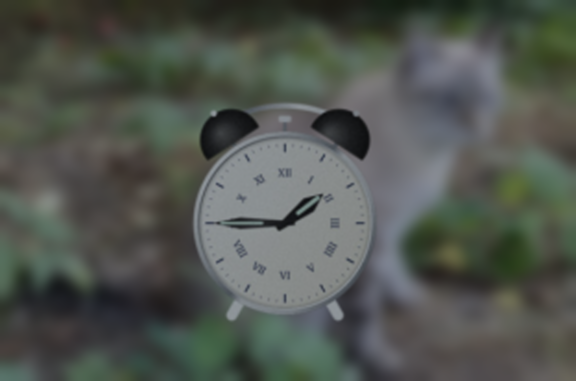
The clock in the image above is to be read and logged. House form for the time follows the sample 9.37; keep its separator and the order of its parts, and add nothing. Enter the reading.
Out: 1.45
